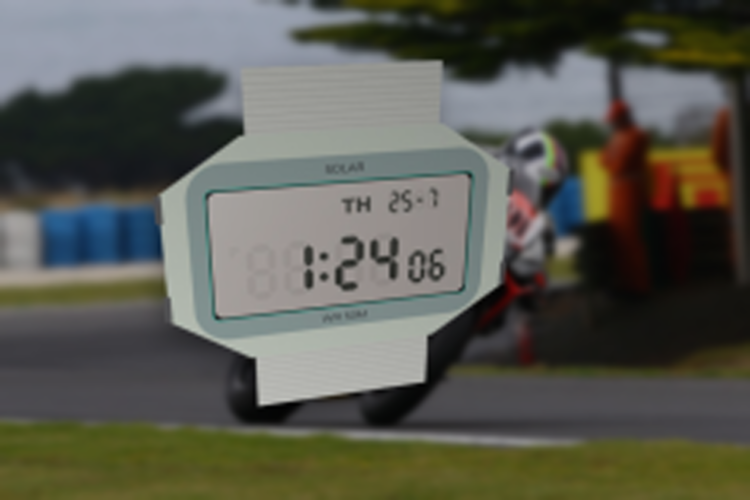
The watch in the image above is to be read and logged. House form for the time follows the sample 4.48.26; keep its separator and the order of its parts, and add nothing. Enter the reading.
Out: 1.24.06
